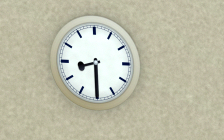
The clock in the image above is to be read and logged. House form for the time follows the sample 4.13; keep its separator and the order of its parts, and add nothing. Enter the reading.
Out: 8.30
